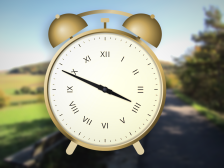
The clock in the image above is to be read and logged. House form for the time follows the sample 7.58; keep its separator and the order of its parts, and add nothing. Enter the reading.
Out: 3.49
